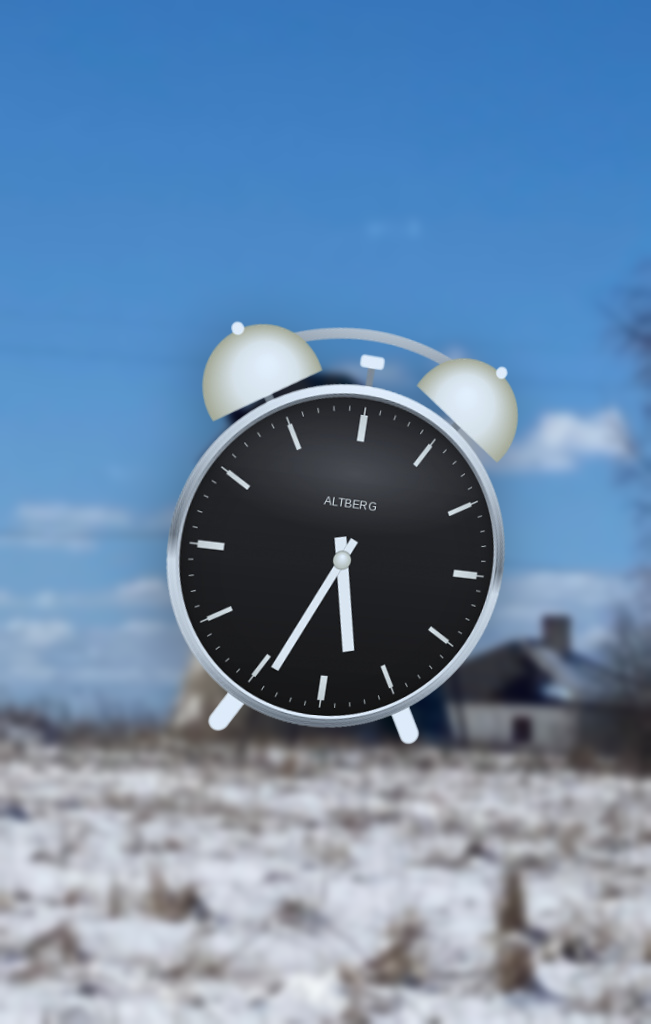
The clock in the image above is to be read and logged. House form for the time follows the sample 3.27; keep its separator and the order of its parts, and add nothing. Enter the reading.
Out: 5.34
